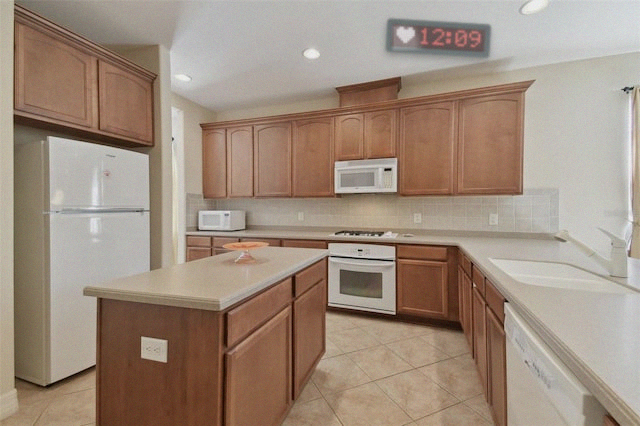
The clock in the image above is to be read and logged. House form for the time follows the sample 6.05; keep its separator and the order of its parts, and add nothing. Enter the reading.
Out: 12.09
